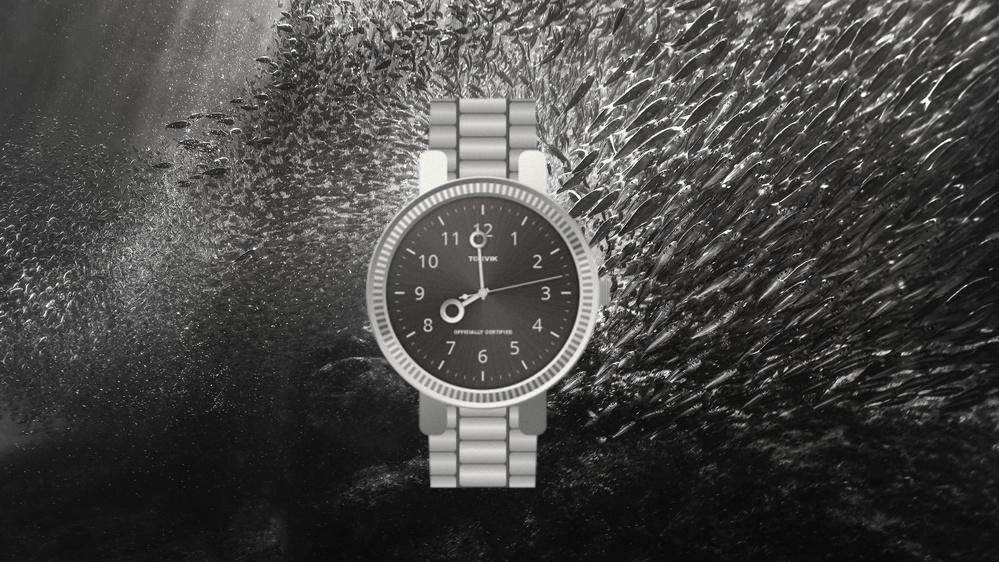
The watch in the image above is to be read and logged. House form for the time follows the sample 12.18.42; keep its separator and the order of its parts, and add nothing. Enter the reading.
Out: 7.59.13
